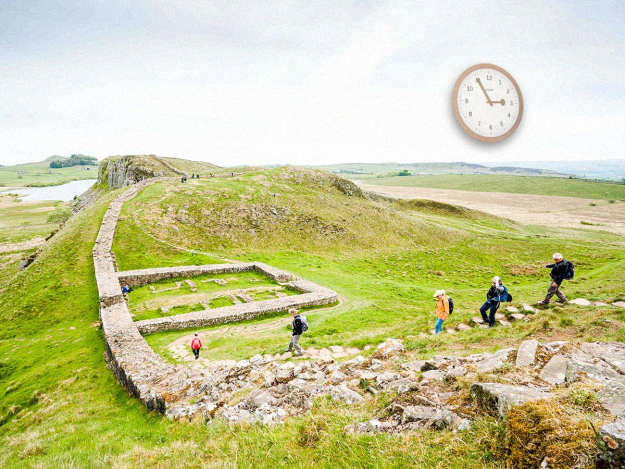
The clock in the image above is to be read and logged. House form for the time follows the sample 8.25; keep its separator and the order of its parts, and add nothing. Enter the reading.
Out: 2.55
